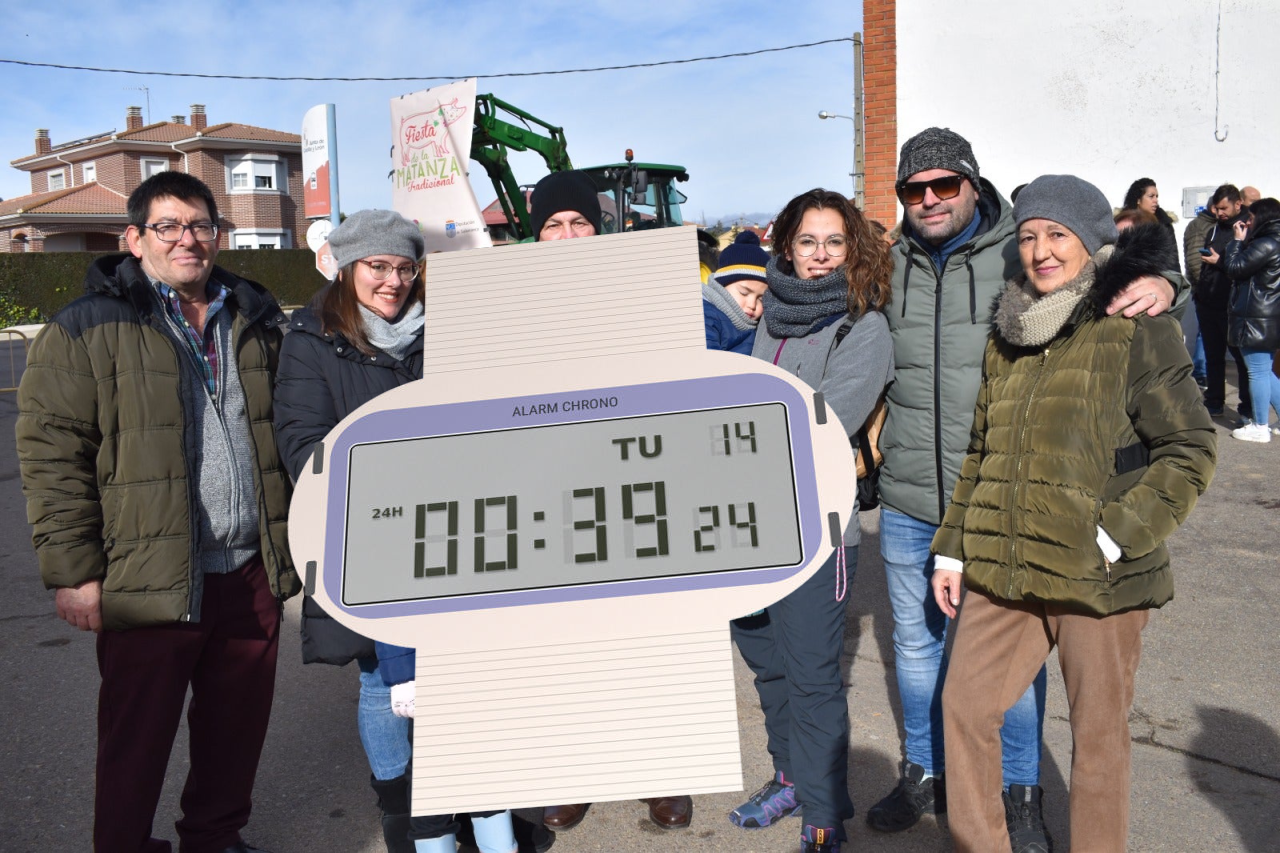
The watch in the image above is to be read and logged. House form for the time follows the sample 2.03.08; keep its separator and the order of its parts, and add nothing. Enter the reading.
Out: 0.39.24
